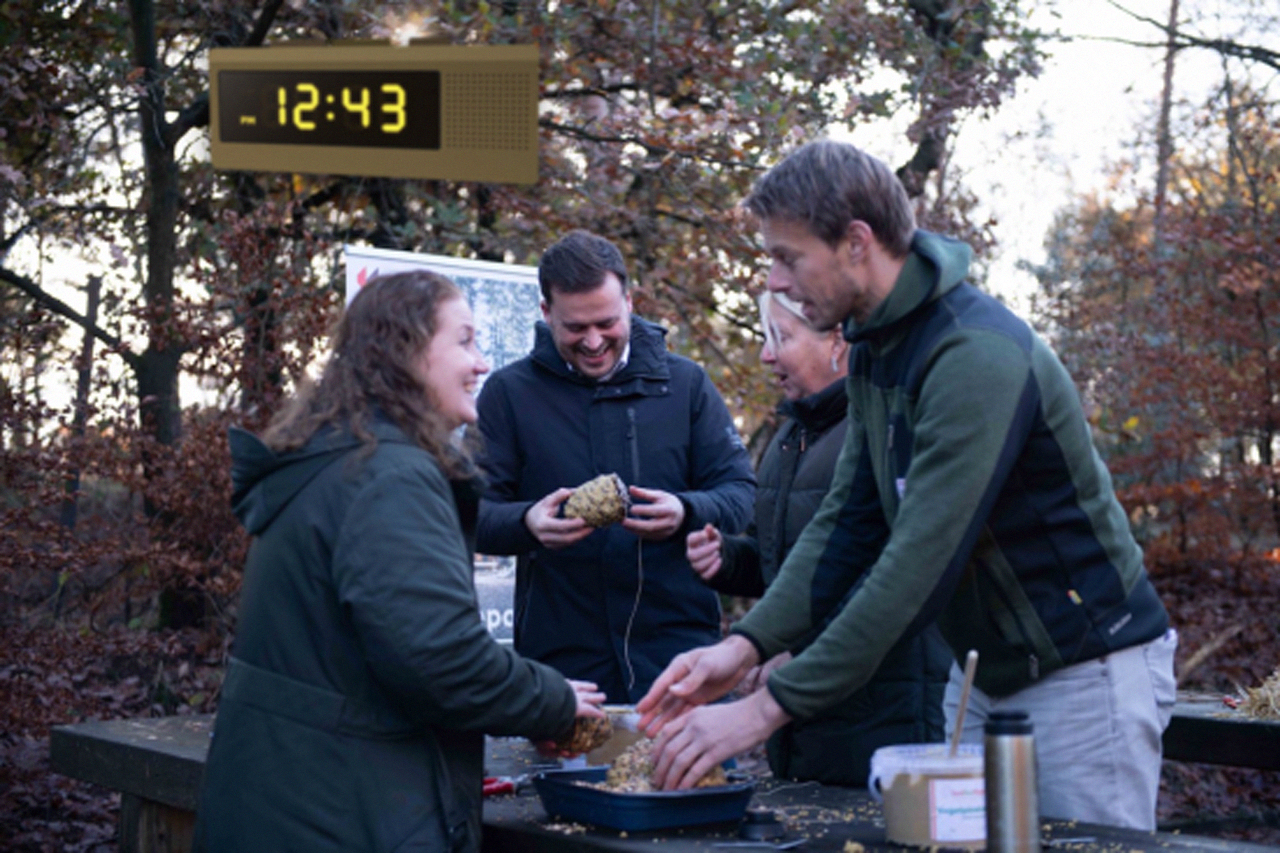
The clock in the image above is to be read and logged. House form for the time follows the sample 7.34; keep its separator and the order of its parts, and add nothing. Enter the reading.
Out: 12.43
